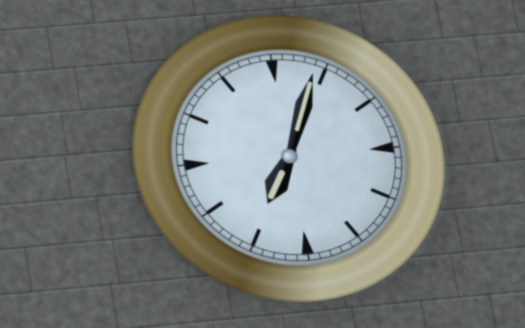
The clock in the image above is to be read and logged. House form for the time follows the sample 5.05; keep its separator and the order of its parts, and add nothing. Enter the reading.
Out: 7.04
